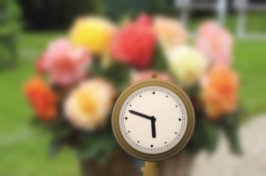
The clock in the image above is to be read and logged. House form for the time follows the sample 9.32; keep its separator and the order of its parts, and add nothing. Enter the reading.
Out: 5.48
